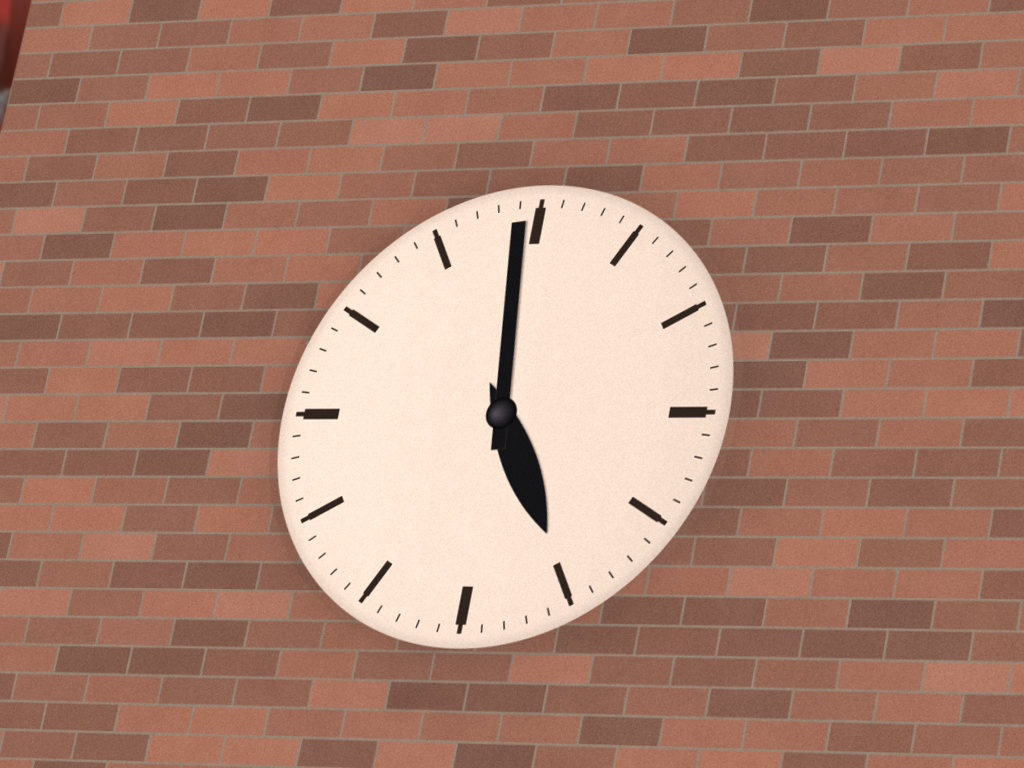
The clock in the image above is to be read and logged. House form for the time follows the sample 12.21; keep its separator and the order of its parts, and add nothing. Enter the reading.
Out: 4.59
